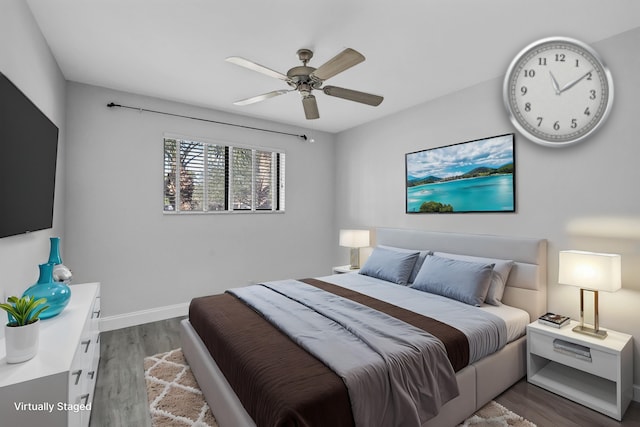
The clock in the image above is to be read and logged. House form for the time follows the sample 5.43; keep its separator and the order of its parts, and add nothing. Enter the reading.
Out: 11.09
